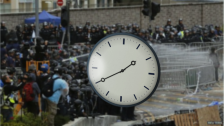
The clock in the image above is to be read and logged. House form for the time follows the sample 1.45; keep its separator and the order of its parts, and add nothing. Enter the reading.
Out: 1.40
